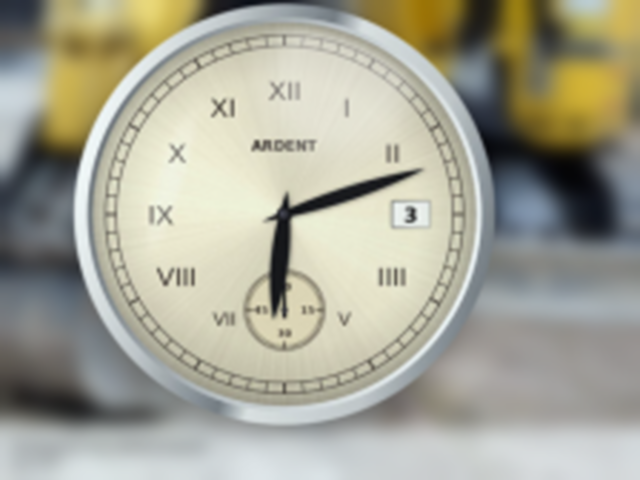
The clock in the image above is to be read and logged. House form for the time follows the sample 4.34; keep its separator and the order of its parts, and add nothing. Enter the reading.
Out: 6.12
